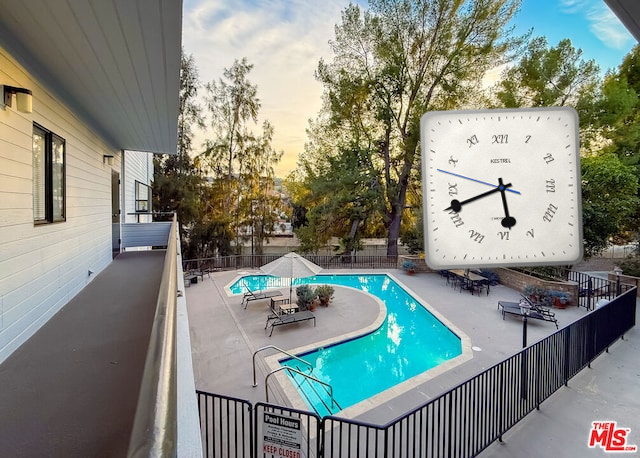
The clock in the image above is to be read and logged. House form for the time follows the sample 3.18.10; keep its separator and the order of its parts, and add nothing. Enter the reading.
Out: 5.41.48
